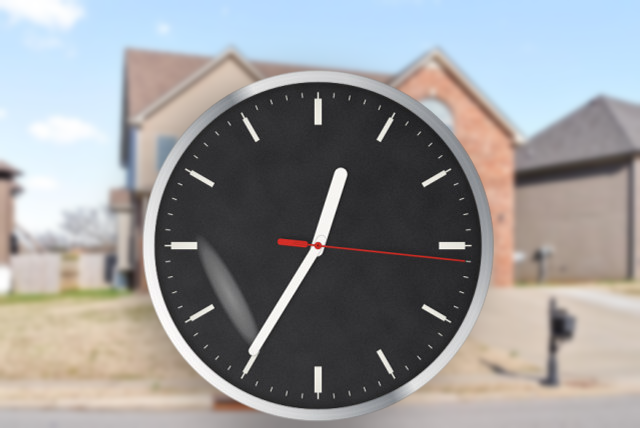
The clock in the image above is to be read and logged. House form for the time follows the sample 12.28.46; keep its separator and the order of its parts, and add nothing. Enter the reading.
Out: 12.35.16
